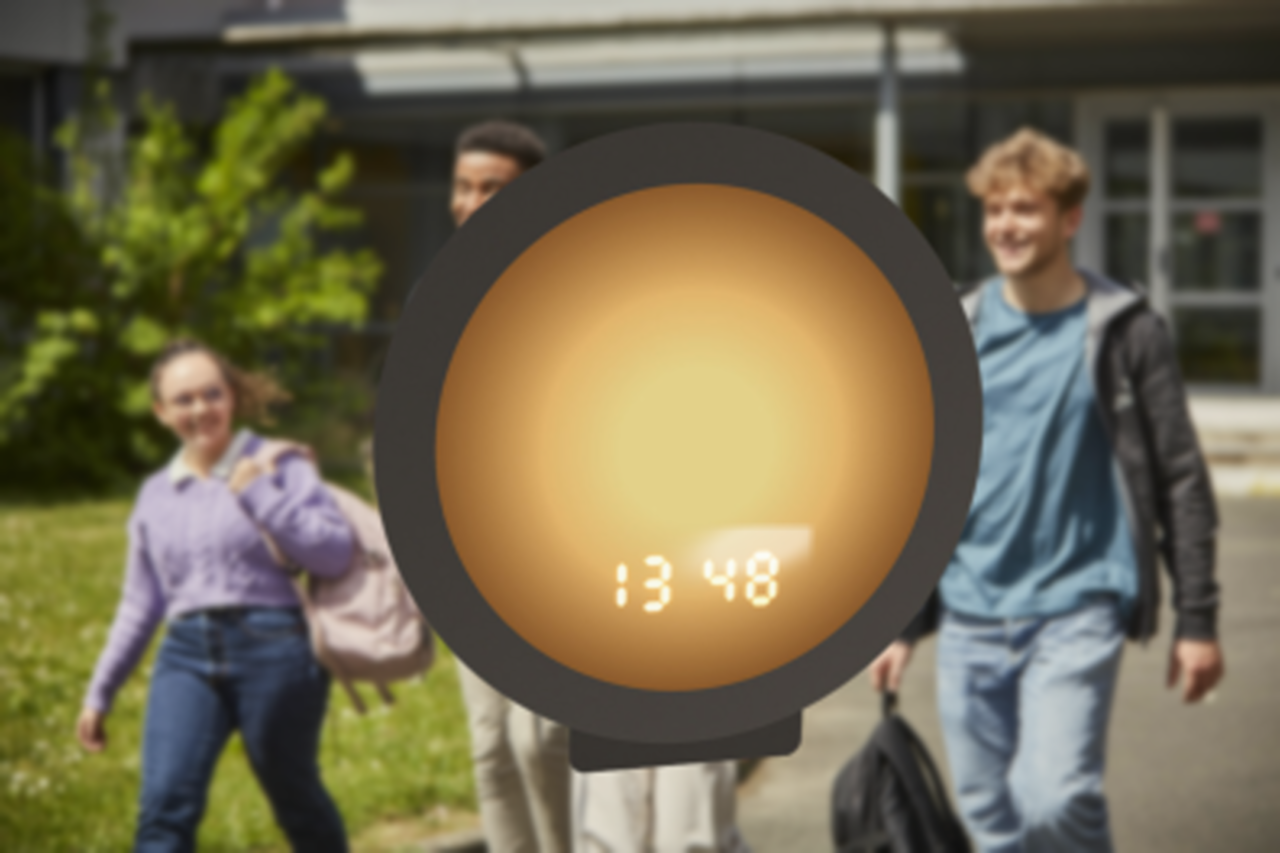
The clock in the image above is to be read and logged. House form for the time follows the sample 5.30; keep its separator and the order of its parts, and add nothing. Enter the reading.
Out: 13.48
